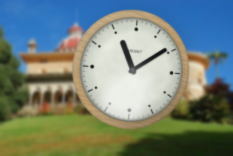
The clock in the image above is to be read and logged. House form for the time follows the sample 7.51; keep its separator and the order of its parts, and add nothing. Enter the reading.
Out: 11.09
